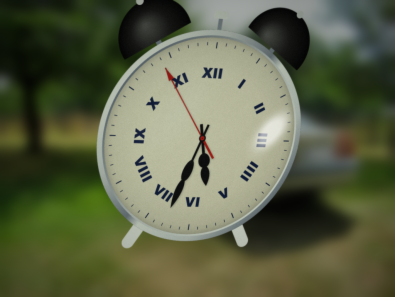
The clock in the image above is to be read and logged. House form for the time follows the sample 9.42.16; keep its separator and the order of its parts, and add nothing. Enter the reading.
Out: 5.32.54
